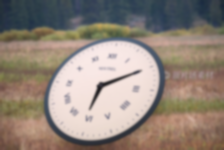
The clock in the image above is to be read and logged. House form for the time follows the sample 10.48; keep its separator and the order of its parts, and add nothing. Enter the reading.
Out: 6.10
